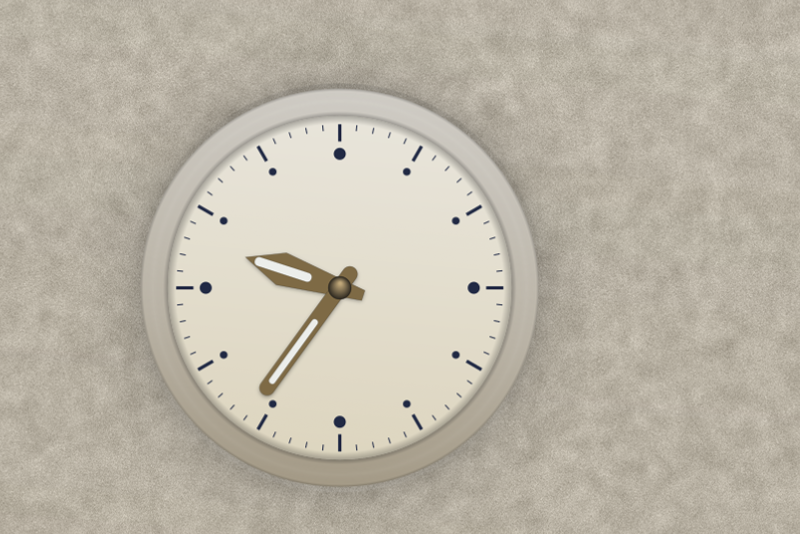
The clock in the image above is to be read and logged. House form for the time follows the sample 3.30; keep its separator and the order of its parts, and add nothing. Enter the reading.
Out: 9.36
